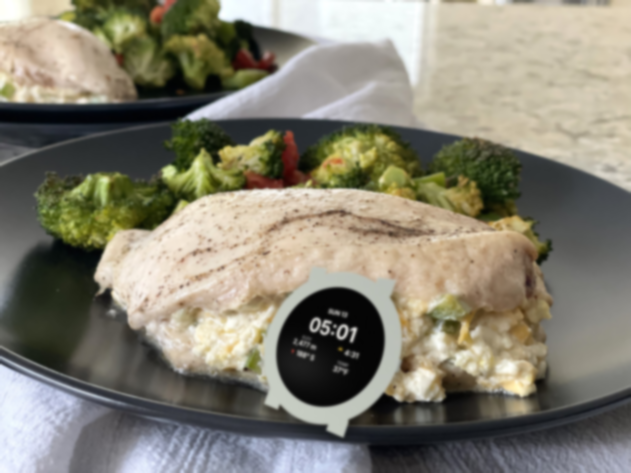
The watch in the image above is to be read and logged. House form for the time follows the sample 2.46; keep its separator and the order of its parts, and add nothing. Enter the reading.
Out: 5.01
